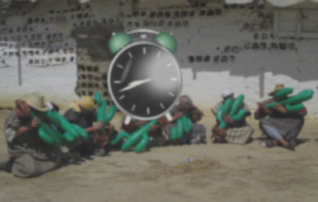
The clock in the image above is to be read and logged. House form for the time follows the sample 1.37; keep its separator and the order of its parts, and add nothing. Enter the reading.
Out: 8.42
